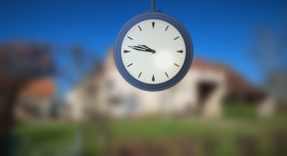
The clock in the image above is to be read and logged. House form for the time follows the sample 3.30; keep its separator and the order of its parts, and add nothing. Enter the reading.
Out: 9.47
